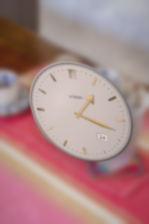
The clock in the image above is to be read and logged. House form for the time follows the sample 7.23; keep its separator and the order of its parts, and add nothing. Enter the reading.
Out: 1.18
